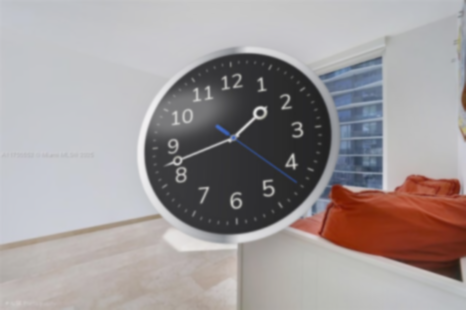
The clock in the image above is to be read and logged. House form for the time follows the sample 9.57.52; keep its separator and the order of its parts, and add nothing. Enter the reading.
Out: 1.42.22
